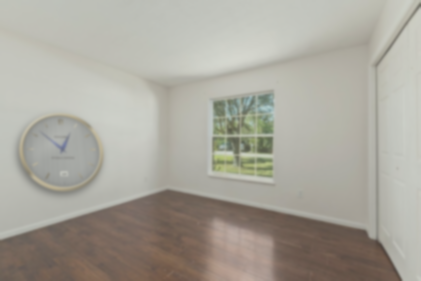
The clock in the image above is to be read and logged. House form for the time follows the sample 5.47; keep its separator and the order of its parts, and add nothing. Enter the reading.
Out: 12.52
